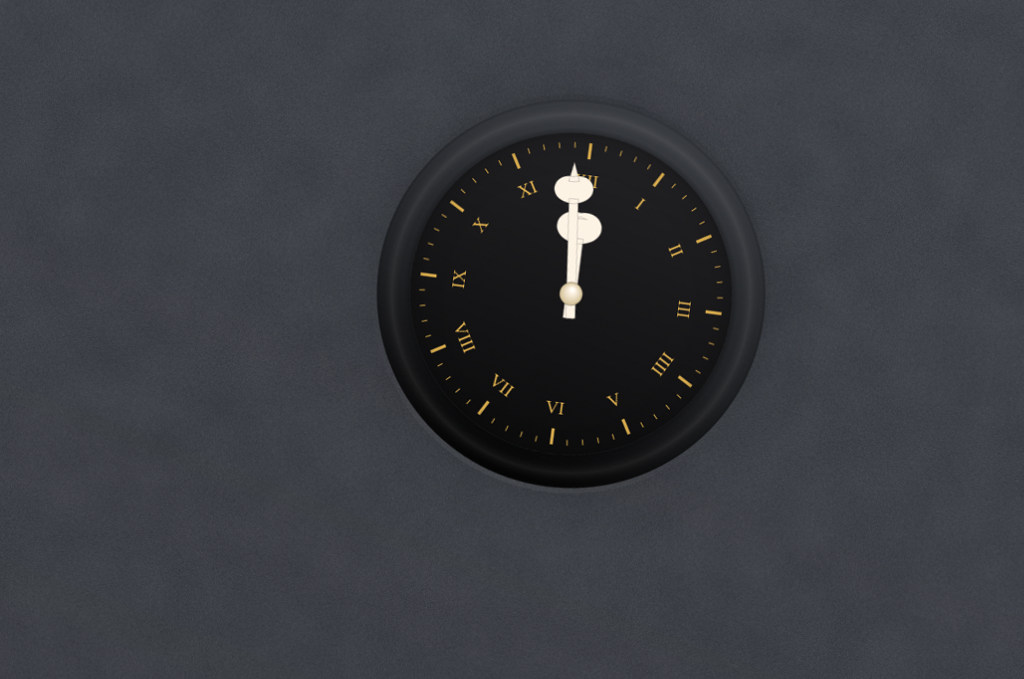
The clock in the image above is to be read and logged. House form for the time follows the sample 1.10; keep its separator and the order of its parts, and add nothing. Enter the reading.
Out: 11.59
